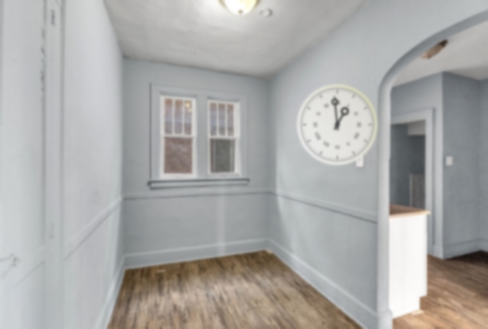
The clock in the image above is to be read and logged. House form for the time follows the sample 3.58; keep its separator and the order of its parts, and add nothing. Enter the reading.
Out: 12.59
